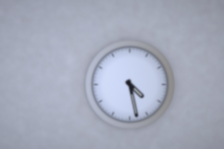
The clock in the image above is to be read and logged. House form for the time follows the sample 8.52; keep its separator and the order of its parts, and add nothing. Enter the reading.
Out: 4.28
